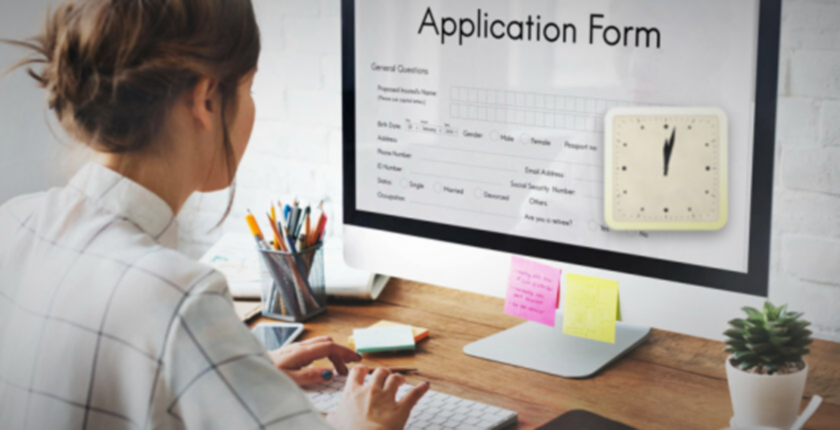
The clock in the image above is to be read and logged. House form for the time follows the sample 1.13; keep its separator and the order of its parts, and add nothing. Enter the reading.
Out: 12.02
